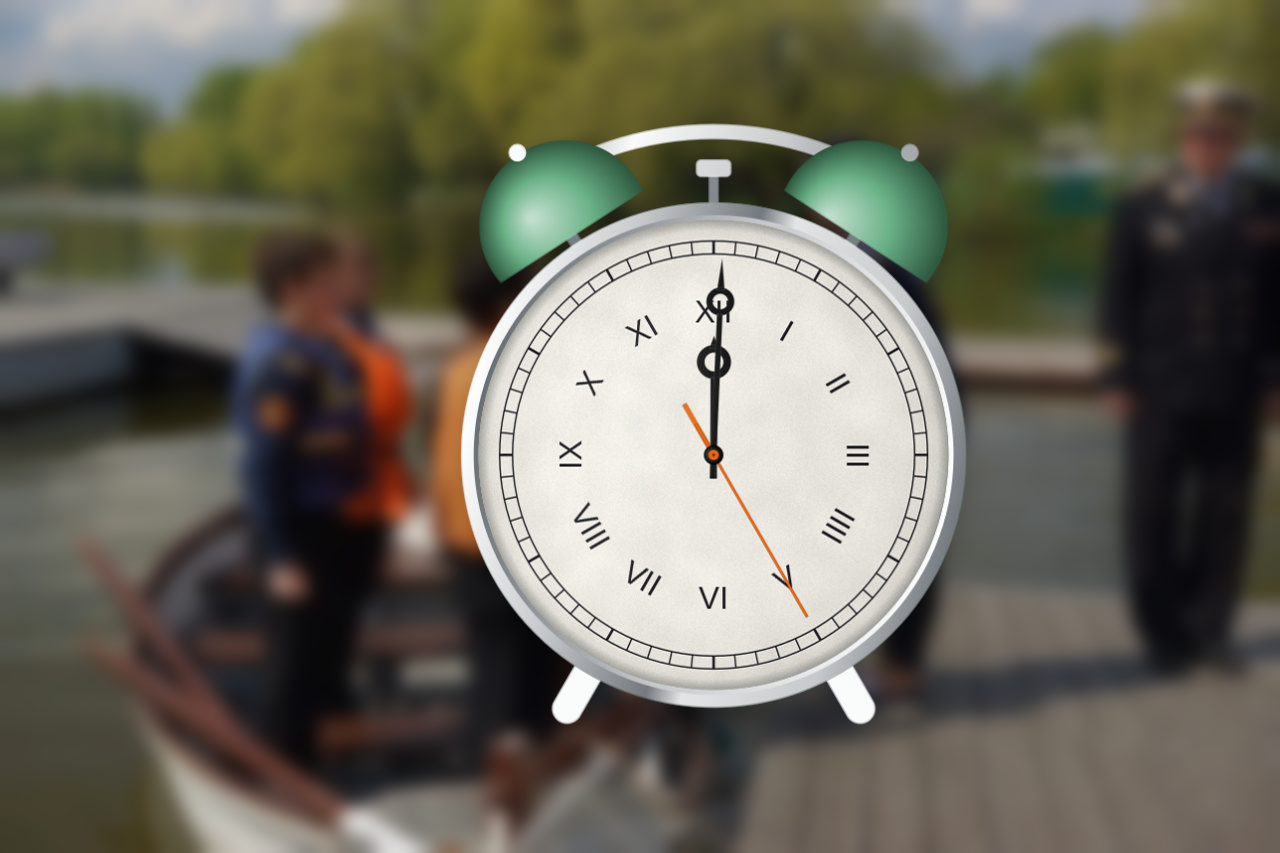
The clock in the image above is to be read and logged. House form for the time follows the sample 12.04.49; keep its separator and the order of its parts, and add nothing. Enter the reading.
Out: 12.00.25
